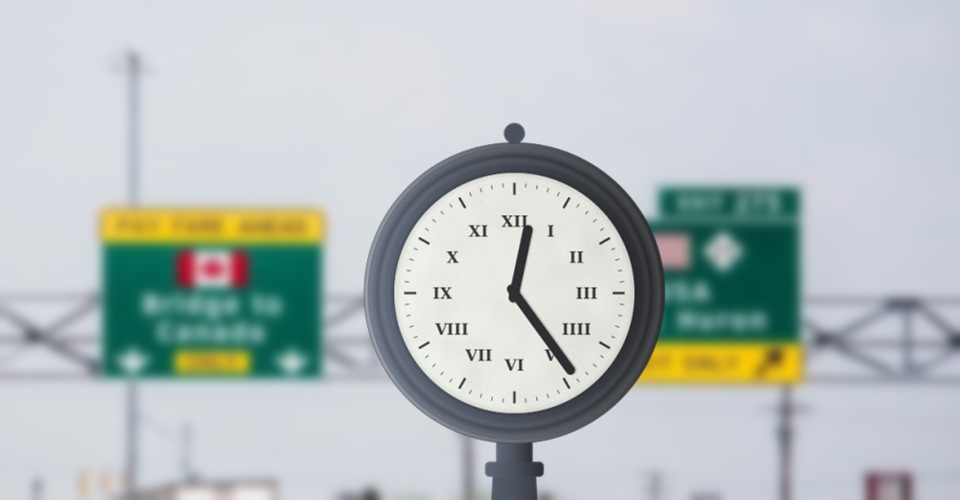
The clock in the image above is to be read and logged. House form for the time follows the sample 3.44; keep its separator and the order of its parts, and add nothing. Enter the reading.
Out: 12.24
